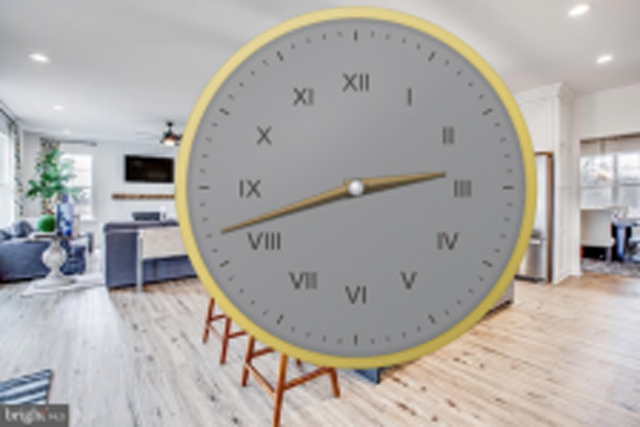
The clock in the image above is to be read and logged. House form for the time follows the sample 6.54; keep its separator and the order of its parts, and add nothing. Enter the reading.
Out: 2.42
